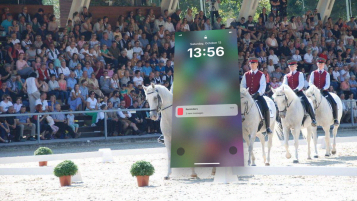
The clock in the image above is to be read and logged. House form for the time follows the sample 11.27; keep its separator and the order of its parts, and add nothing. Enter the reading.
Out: 13.56
